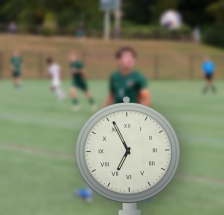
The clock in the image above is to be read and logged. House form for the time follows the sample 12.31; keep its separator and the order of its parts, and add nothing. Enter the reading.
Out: 6.56
